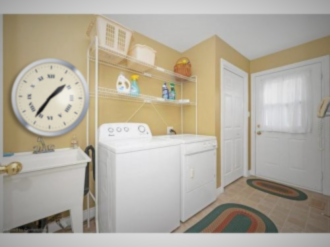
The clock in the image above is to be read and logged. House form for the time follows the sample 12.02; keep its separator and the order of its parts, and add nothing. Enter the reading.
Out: 1.36
